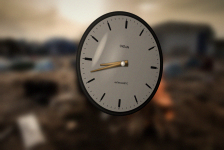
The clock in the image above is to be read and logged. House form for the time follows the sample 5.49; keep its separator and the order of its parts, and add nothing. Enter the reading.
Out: 8.42
